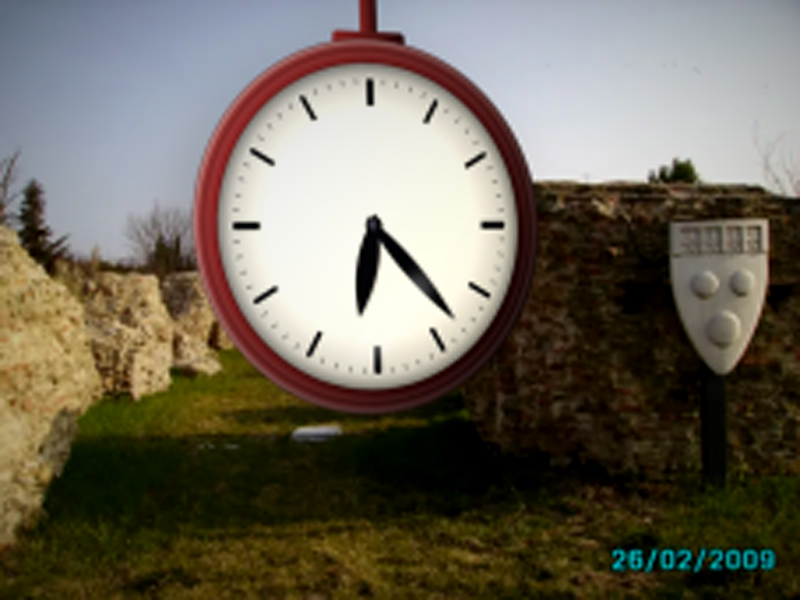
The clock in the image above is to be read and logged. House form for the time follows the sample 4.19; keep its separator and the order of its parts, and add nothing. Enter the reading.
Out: 6.23
